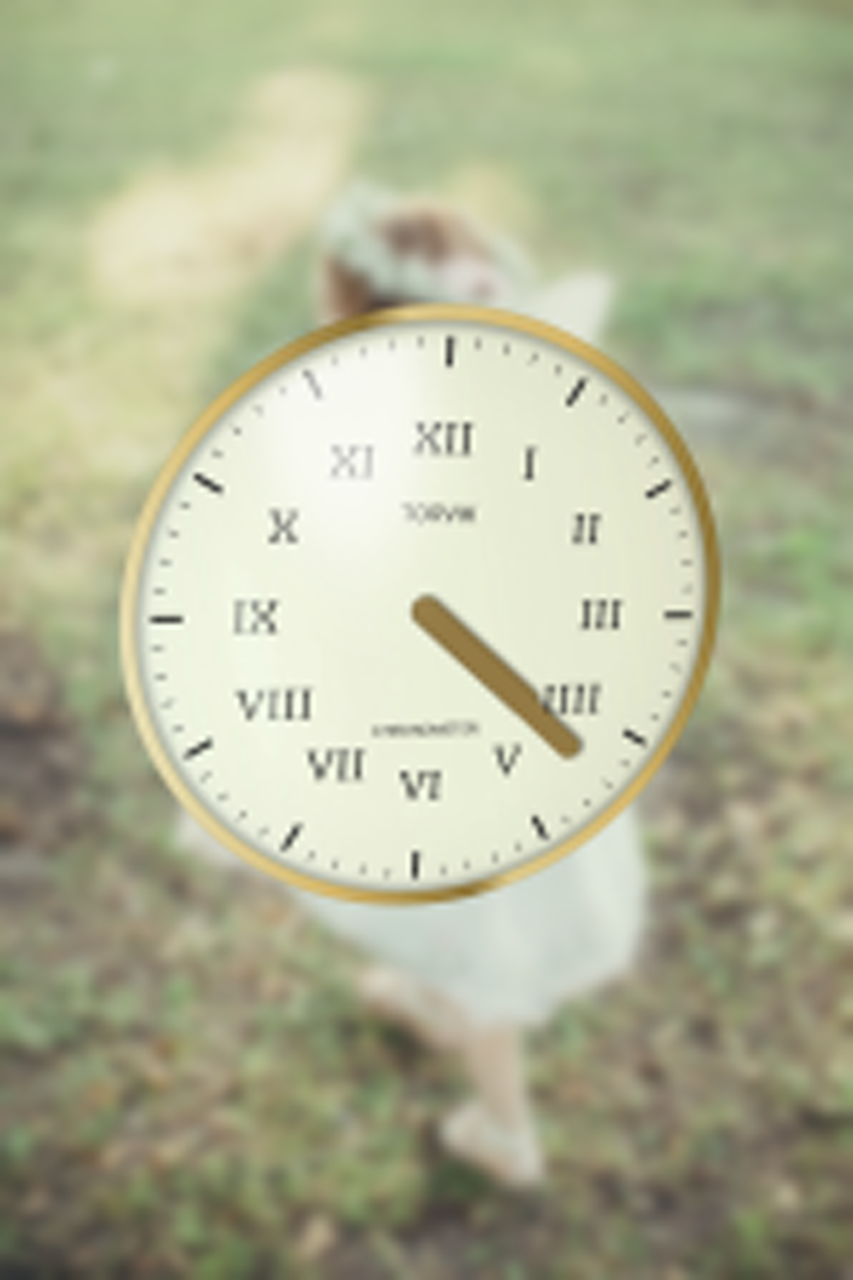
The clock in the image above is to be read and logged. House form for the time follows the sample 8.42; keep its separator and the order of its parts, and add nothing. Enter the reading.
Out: 4.22
